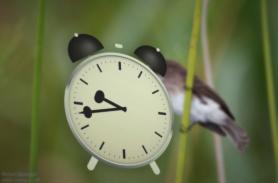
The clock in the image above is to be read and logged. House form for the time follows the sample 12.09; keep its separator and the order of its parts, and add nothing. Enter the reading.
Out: 9.43
